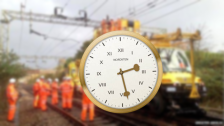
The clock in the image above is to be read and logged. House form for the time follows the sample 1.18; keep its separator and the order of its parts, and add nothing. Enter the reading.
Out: 2.28
